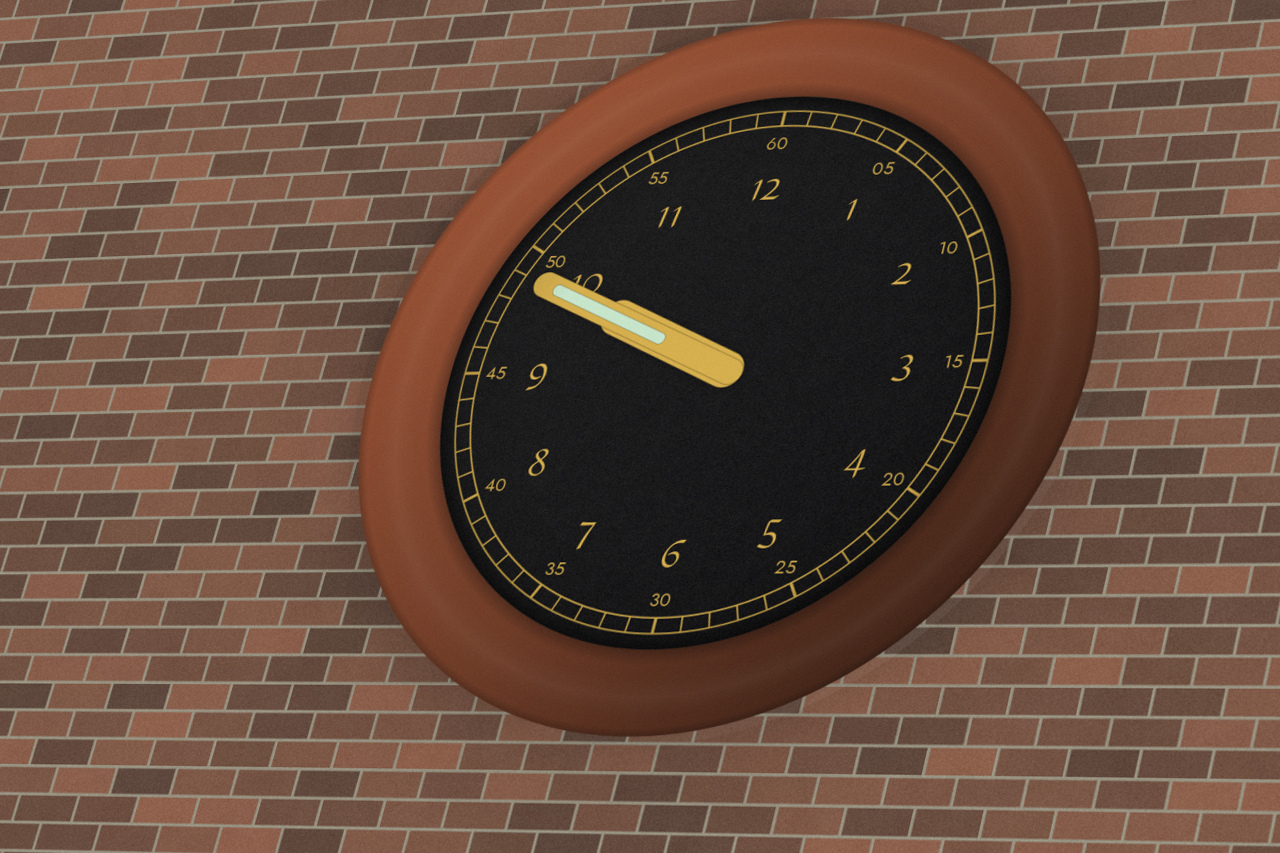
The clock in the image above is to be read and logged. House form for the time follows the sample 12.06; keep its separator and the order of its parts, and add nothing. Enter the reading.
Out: 9.49
